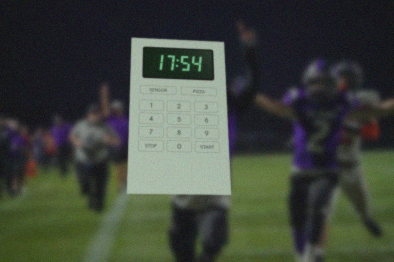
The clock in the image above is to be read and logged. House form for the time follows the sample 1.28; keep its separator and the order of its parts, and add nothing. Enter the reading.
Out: 17.54
